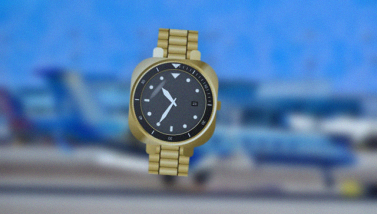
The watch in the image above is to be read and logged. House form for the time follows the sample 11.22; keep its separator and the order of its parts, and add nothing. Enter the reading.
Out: 10.35
